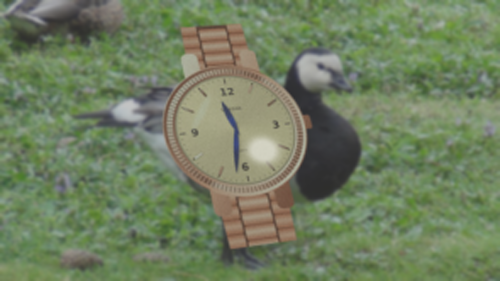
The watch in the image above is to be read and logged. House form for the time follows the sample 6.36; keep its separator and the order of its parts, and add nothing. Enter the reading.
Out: 11.32
